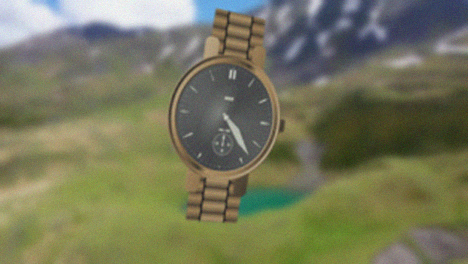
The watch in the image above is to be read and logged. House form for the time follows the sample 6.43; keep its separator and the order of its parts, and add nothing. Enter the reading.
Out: 4.23
